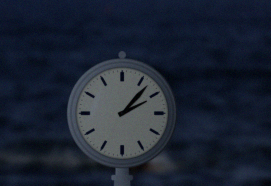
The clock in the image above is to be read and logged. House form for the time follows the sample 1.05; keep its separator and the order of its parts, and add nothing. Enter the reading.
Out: 2.07
